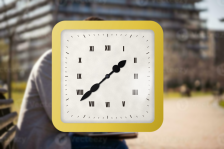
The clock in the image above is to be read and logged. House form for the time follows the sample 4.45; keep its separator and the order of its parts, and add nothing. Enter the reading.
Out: 1.38
